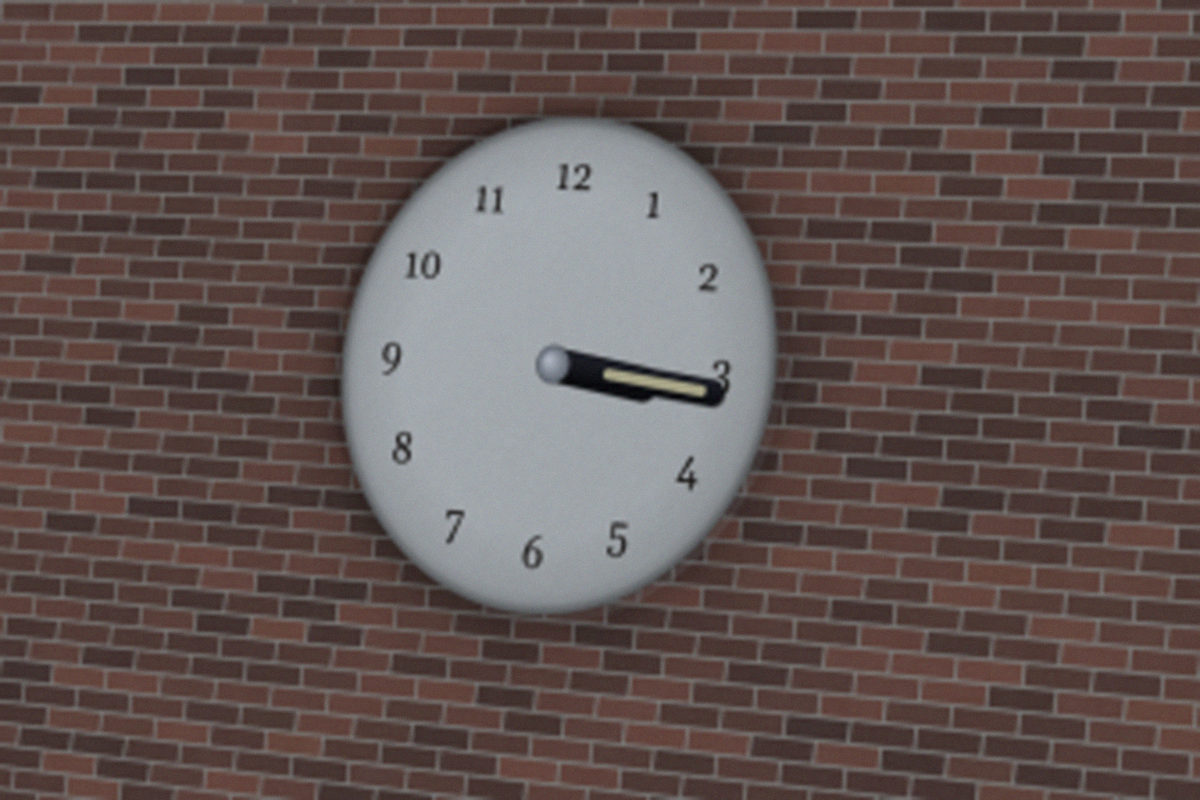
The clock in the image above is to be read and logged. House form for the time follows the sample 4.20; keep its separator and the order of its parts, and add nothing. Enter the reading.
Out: 3.16
